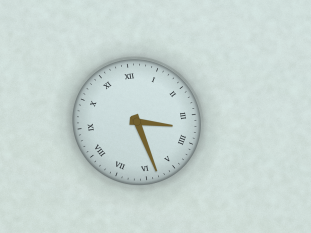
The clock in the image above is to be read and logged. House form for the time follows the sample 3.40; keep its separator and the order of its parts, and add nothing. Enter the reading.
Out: 3.28
